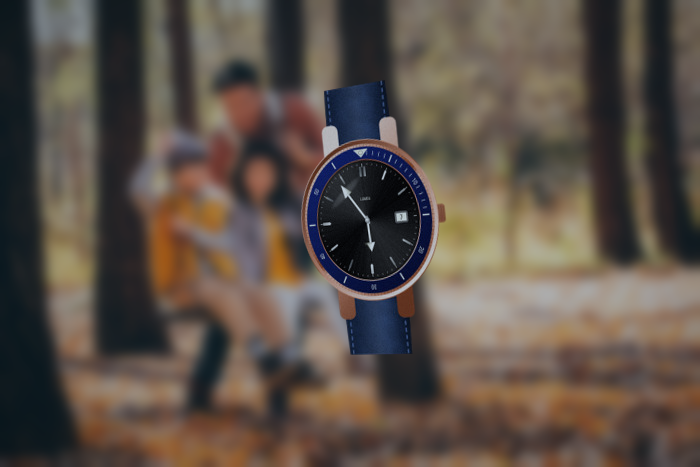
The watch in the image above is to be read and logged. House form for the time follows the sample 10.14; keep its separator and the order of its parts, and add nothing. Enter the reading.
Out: 5.54
